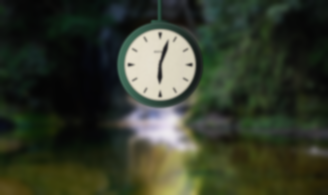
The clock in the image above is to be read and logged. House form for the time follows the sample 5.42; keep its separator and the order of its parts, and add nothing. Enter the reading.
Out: 6.03
